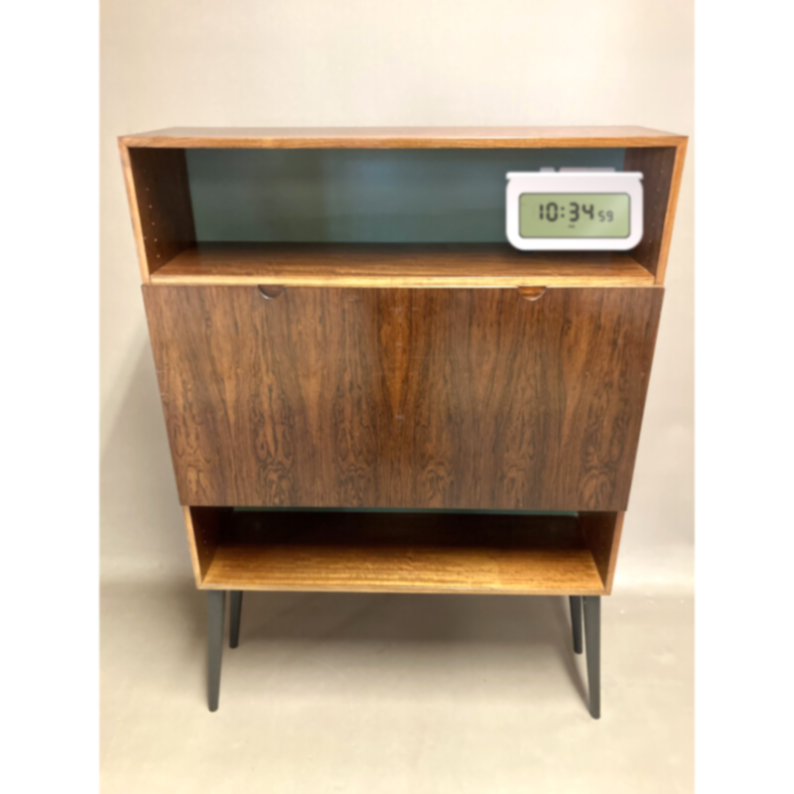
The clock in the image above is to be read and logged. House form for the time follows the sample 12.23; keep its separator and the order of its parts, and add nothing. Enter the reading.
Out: 10.34
